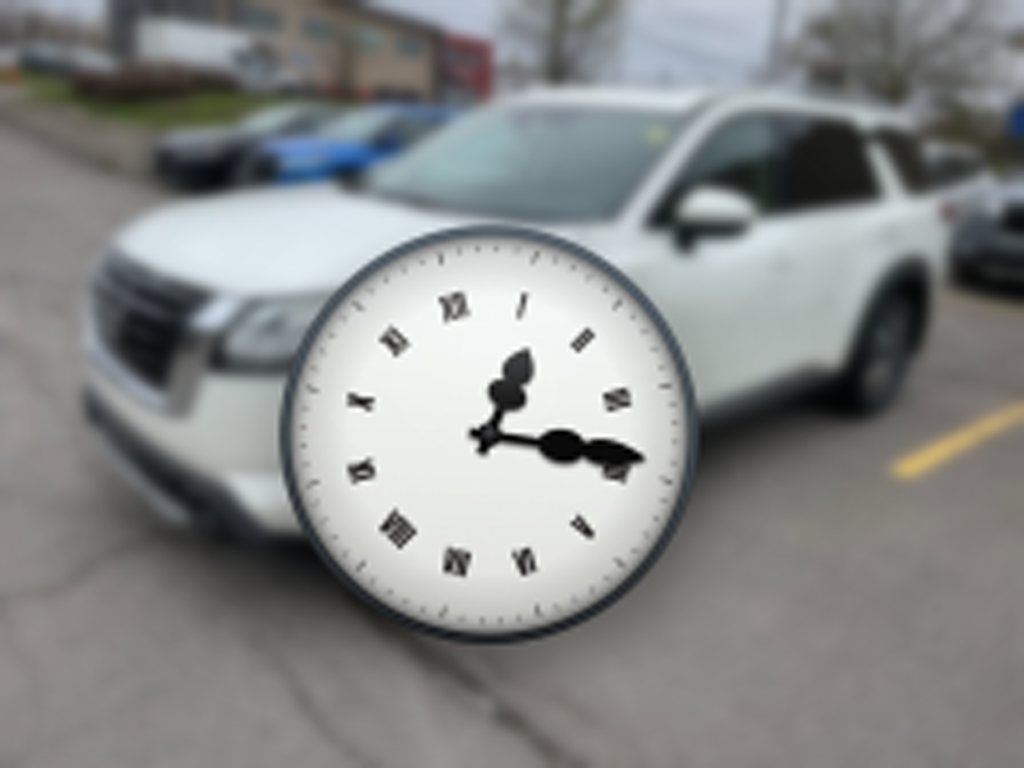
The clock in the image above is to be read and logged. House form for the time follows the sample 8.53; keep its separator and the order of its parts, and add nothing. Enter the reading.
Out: 1.19
